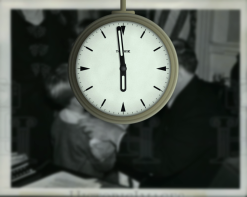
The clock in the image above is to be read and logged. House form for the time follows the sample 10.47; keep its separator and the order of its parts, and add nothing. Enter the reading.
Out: 5.59
